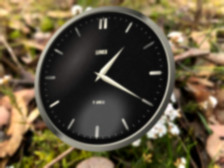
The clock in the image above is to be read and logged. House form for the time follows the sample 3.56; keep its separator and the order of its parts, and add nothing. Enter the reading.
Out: 1.20
